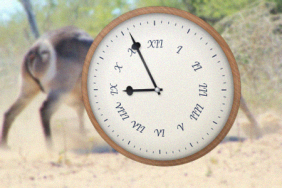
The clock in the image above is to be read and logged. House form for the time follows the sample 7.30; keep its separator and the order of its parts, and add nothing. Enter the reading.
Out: 8.56
